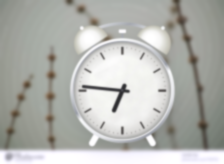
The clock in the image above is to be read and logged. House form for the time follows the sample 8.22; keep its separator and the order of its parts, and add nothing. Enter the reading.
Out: 6.46
